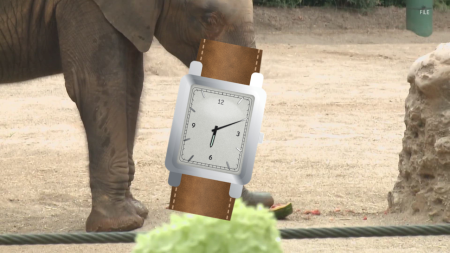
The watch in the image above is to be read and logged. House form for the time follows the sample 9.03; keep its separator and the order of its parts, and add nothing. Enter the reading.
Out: 6.10
